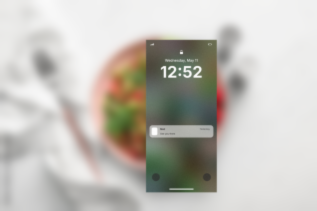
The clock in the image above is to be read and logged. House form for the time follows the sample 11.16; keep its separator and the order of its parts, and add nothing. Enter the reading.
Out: 12.52
